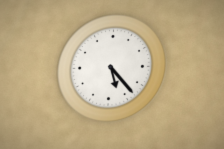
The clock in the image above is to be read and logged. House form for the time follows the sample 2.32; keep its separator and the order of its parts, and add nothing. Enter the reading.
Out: 5.23
